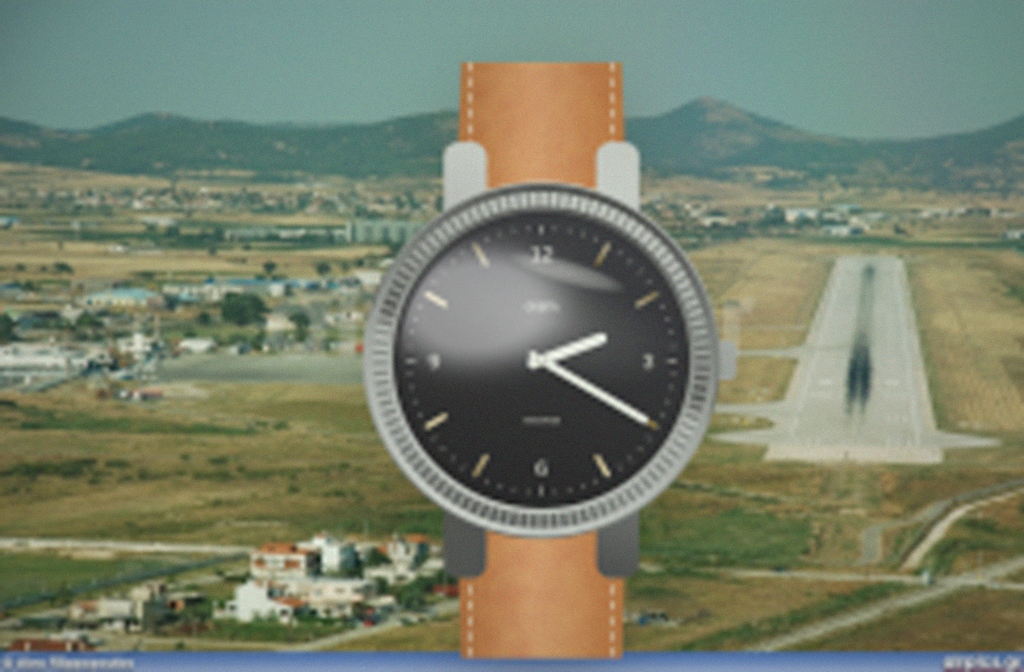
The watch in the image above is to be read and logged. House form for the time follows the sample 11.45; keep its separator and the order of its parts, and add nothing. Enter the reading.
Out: 2.20
